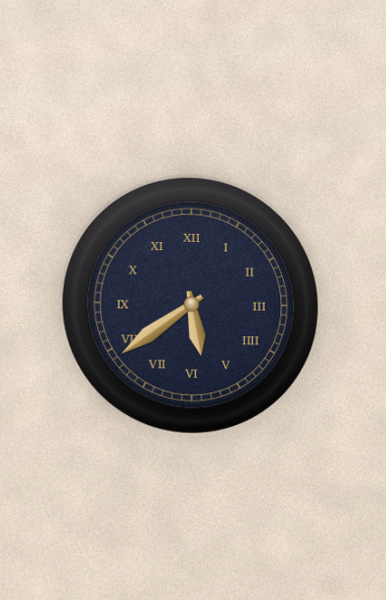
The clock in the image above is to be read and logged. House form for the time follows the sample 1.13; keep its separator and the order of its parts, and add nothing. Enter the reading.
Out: 5.39
